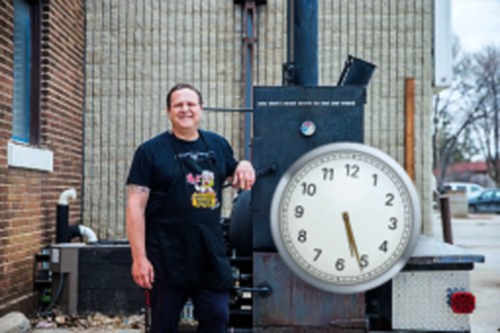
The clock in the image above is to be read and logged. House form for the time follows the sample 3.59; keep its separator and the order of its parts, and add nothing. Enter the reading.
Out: 5.26
